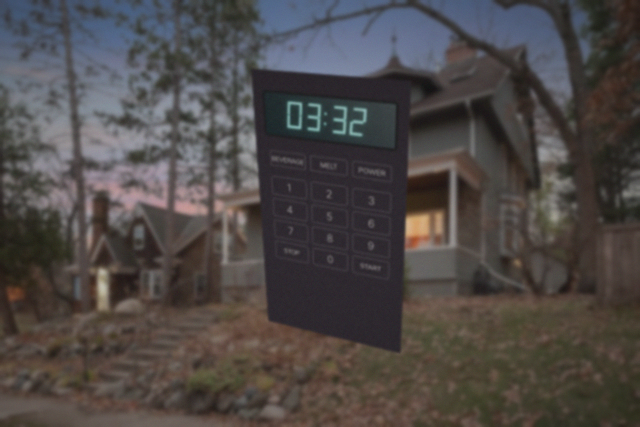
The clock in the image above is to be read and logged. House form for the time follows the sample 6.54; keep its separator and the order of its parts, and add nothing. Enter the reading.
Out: 3.32
